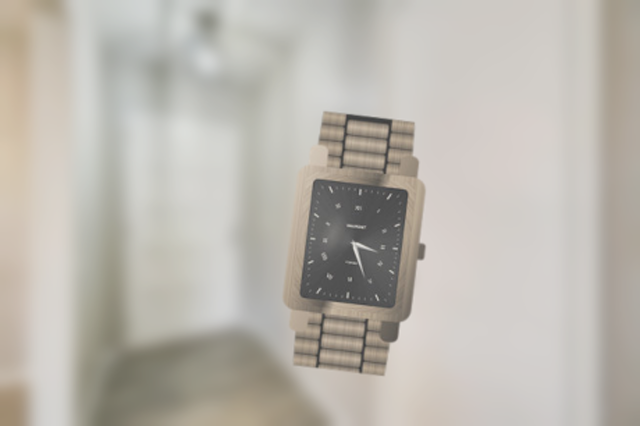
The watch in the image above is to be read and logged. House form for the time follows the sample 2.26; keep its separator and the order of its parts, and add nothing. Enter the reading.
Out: 3.26
